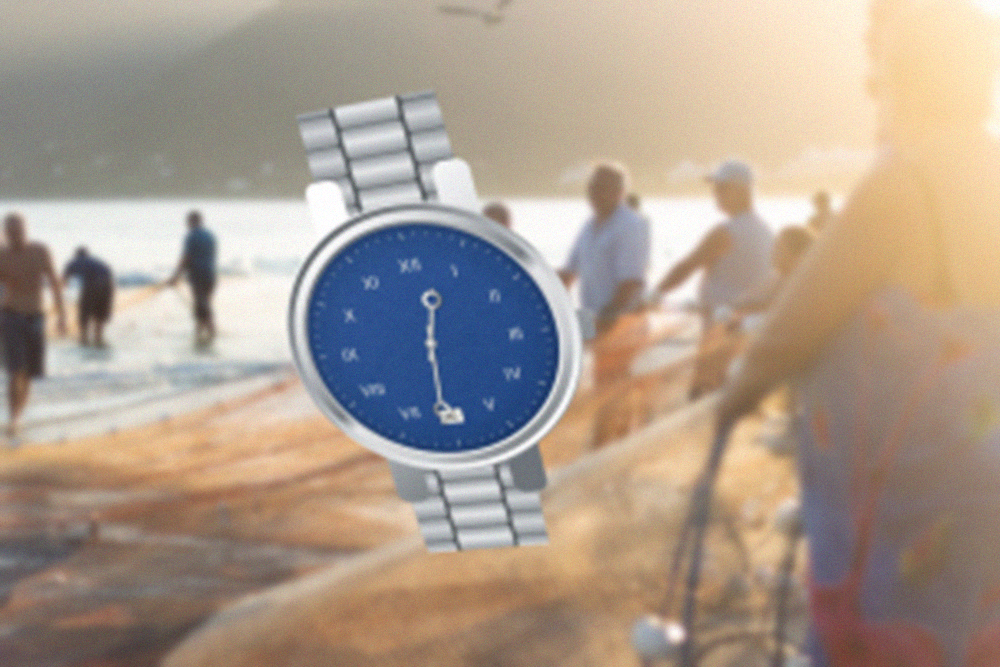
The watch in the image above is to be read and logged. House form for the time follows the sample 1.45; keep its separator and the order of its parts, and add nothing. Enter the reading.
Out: 12.31
